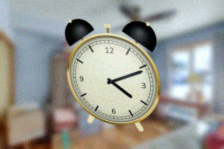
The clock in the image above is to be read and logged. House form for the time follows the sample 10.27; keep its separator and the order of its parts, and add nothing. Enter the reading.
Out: 4.11
